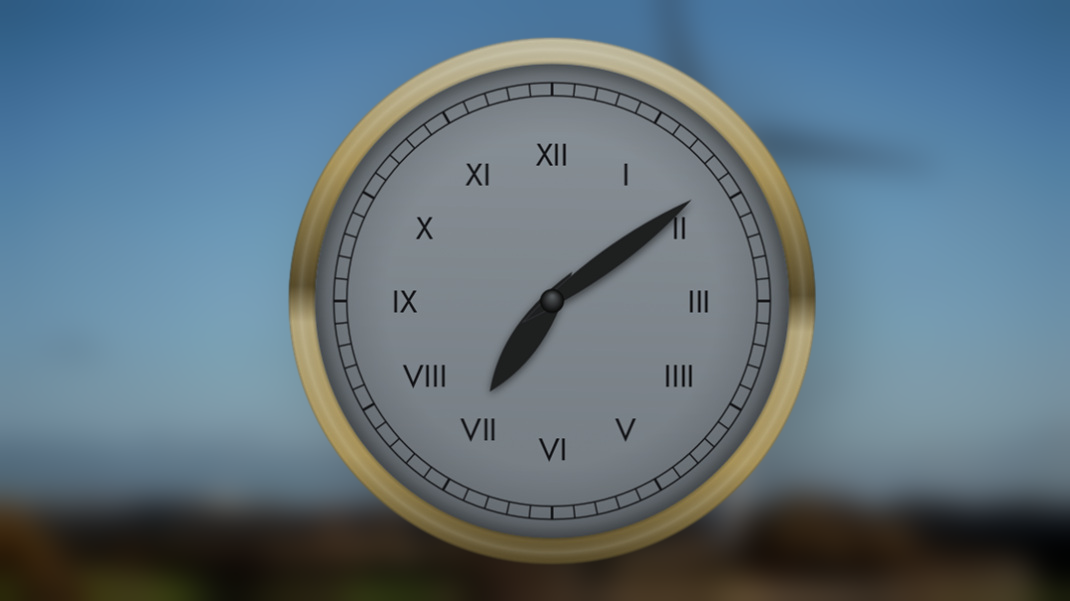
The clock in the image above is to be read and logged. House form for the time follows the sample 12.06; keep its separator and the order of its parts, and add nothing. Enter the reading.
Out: 7.09
